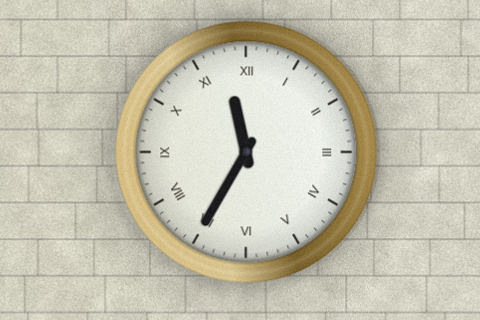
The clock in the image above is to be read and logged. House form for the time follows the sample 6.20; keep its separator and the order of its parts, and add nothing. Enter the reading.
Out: 11.35
